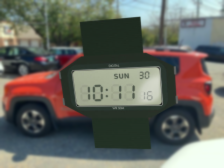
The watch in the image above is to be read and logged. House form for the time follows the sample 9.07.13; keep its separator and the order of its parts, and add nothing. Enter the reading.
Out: 10.11.16
